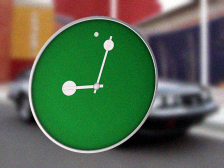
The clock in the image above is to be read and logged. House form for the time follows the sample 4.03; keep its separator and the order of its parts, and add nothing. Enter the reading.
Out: 9.03
